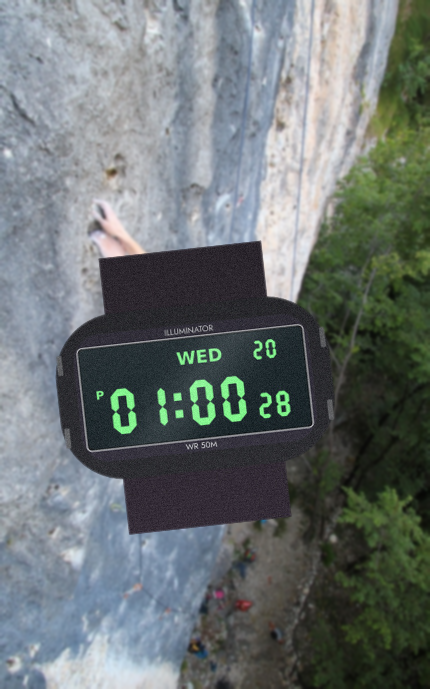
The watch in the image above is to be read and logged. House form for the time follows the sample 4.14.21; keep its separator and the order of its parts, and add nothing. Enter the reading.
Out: 1.00.28
